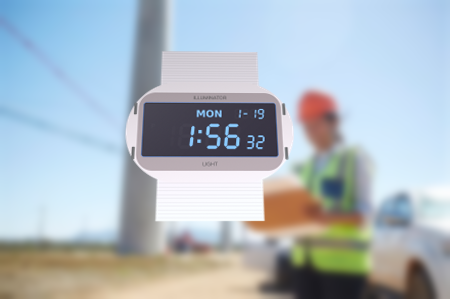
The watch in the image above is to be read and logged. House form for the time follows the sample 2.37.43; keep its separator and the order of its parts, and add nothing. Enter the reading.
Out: 1.56.32
